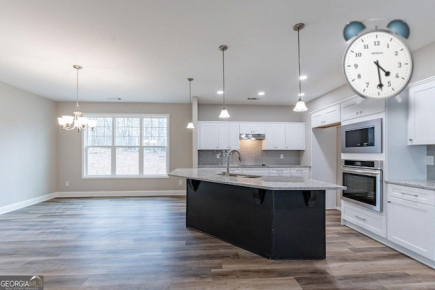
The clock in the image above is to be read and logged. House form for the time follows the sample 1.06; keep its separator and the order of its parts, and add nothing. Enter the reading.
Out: 4.29
